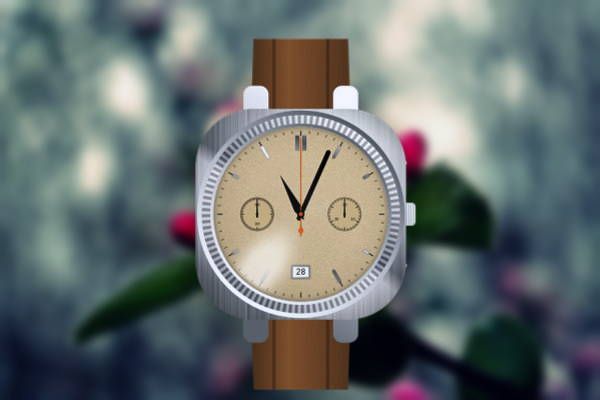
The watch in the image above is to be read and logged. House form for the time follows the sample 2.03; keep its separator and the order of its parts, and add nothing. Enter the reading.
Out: 11.04
